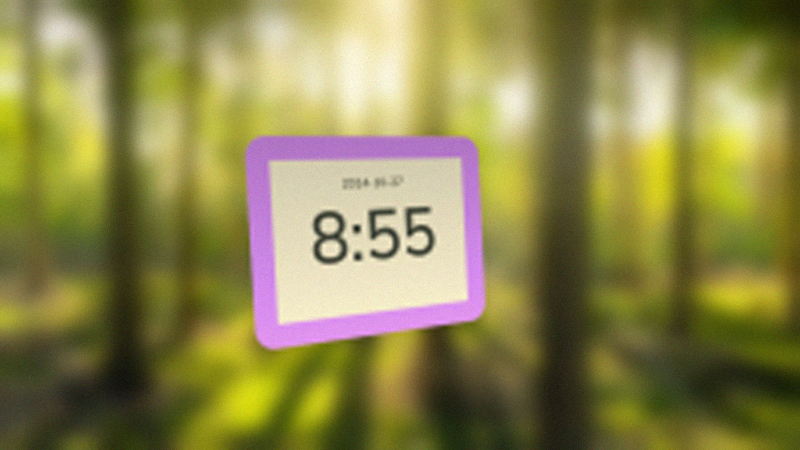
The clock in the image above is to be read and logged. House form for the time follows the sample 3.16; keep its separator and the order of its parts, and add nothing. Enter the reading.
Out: 8.55
